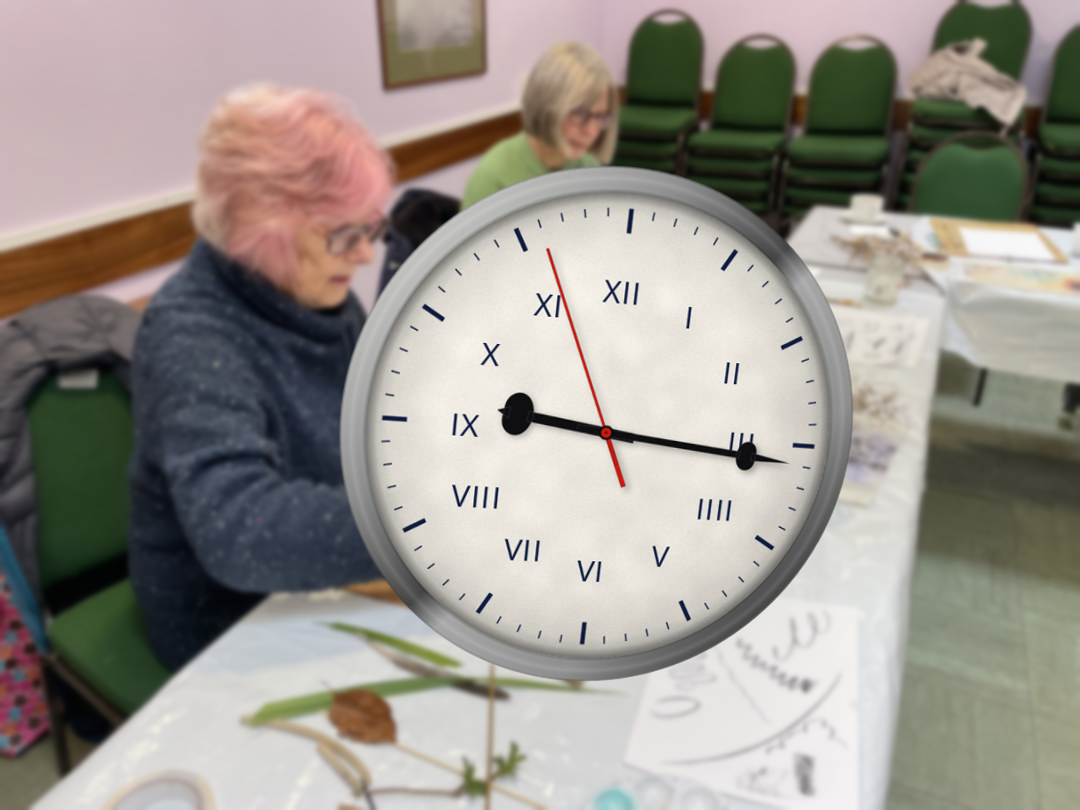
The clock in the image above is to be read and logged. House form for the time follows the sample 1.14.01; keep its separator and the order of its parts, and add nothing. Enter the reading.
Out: 9.15.56
